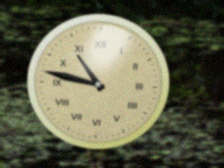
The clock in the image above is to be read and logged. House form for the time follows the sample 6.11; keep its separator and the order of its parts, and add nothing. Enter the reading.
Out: 10.47
